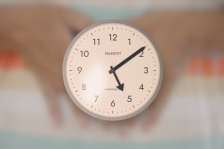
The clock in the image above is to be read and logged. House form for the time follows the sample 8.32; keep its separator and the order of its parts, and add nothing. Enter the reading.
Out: 5.09
